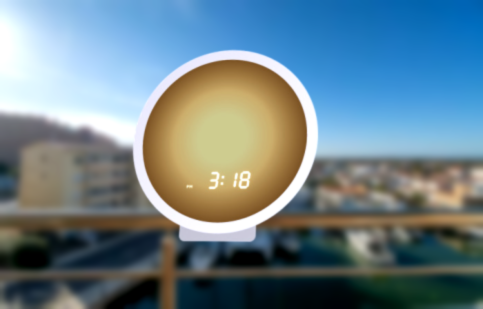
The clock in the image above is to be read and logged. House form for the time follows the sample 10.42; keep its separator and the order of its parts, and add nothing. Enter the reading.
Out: 3.18
